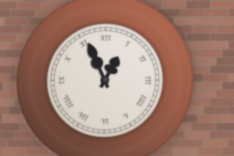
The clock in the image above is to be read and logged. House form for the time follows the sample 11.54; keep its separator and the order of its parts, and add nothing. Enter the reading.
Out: 12.56
